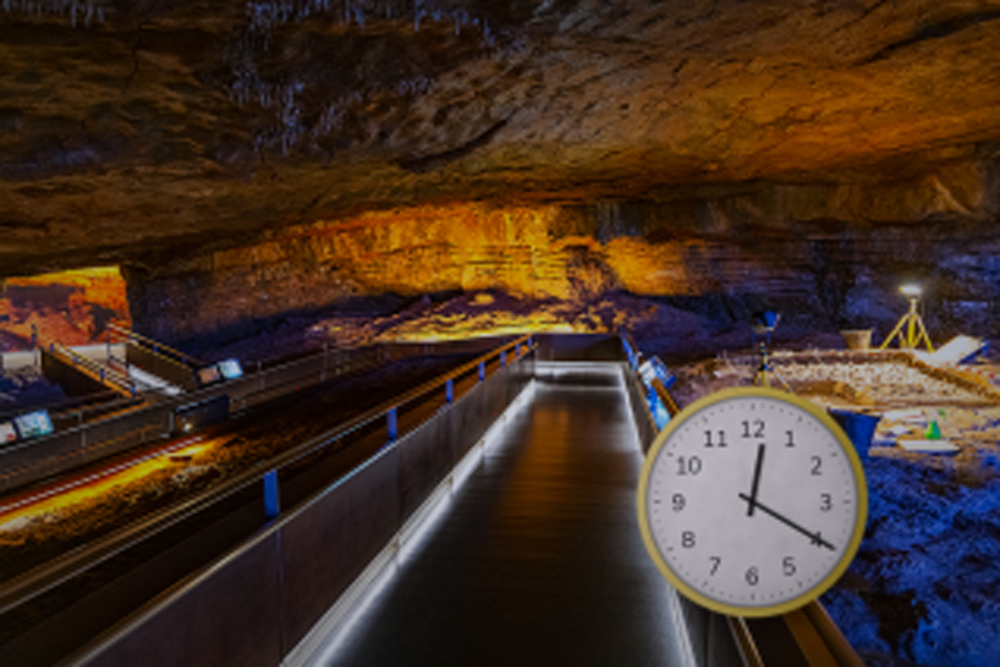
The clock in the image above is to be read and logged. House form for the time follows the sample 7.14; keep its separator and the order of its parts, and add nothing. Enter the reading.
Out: 12.20
